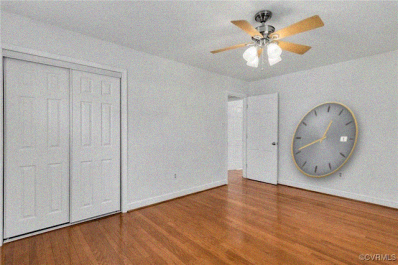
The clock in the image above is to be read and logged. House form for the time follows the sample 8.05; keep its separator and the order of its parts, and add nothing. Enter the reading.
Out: 12.41
